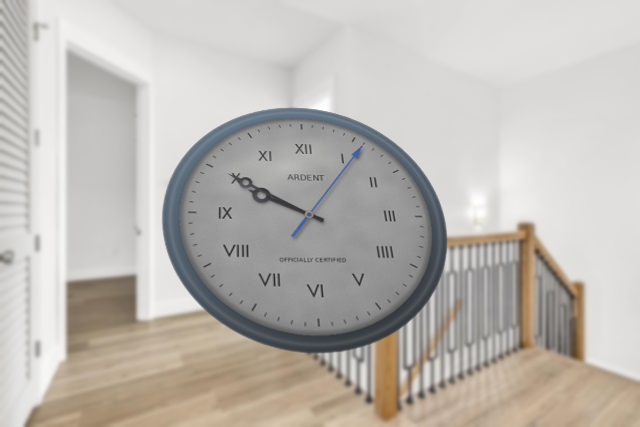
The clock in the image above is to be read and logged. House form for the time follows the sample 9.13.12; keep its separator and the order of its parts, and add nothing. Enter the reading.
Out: 9.50.06
